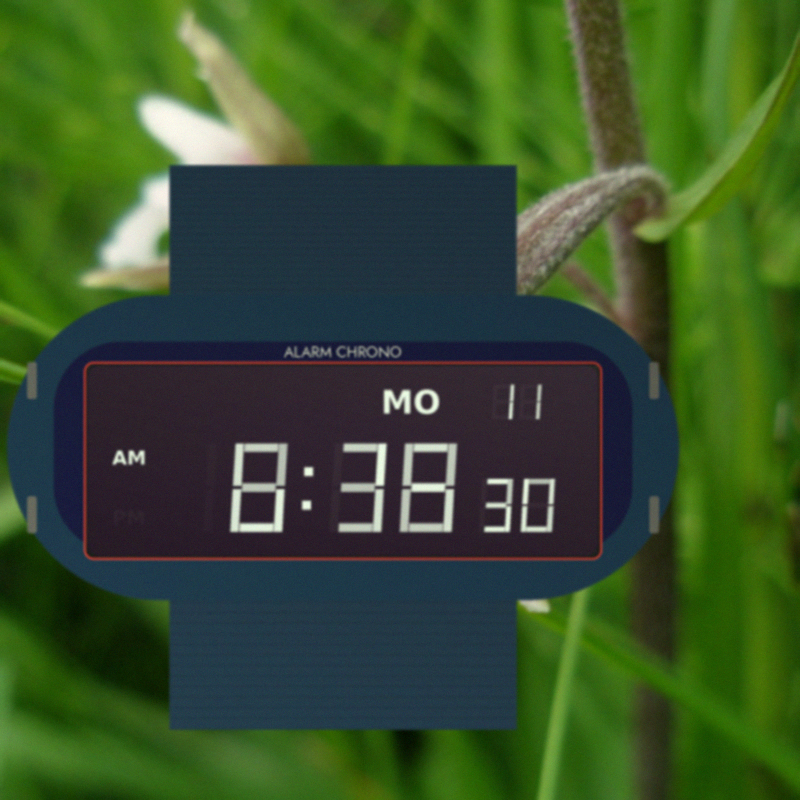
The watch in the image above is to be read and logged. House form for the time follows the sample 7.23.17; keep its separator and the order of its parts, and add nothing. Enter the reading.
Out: 8.38.30
